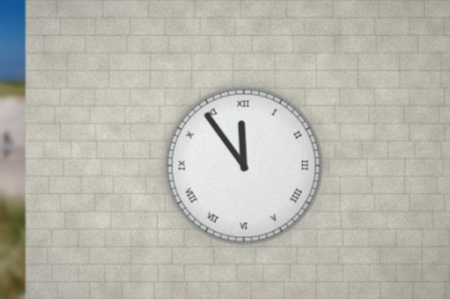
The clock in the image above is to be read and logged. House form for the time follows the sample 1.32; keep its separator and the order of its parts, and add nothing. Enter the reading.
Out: 11.54
